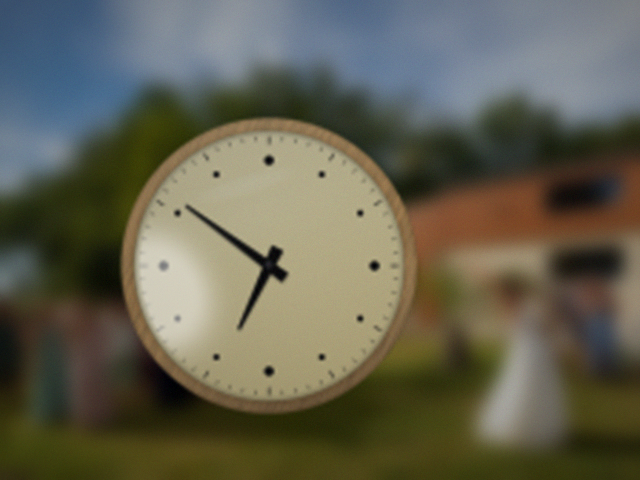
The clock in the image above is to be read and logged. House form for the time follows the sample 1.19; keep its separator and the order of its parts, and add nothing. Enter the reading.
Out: 6.51
